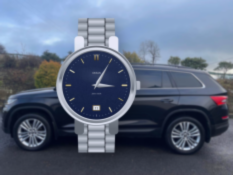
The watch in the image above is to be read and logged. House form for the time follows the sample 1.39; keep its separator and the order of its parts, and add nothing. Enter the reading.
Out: 3.05
